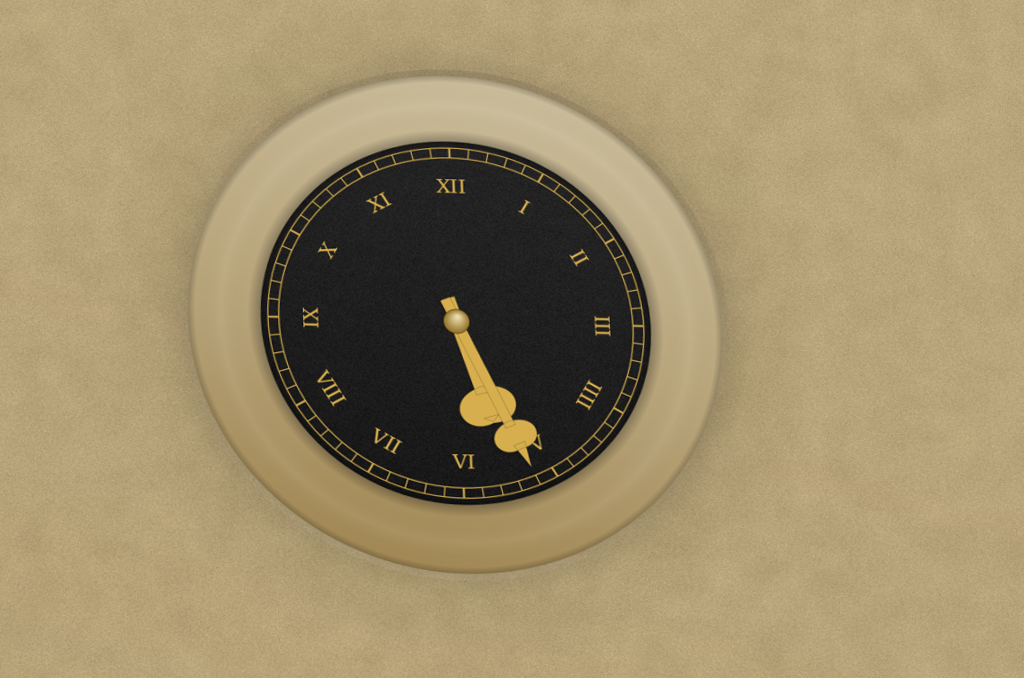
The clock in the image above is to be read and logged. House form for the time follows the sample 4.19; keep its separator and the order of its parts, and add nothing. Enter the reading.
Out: 5.26
